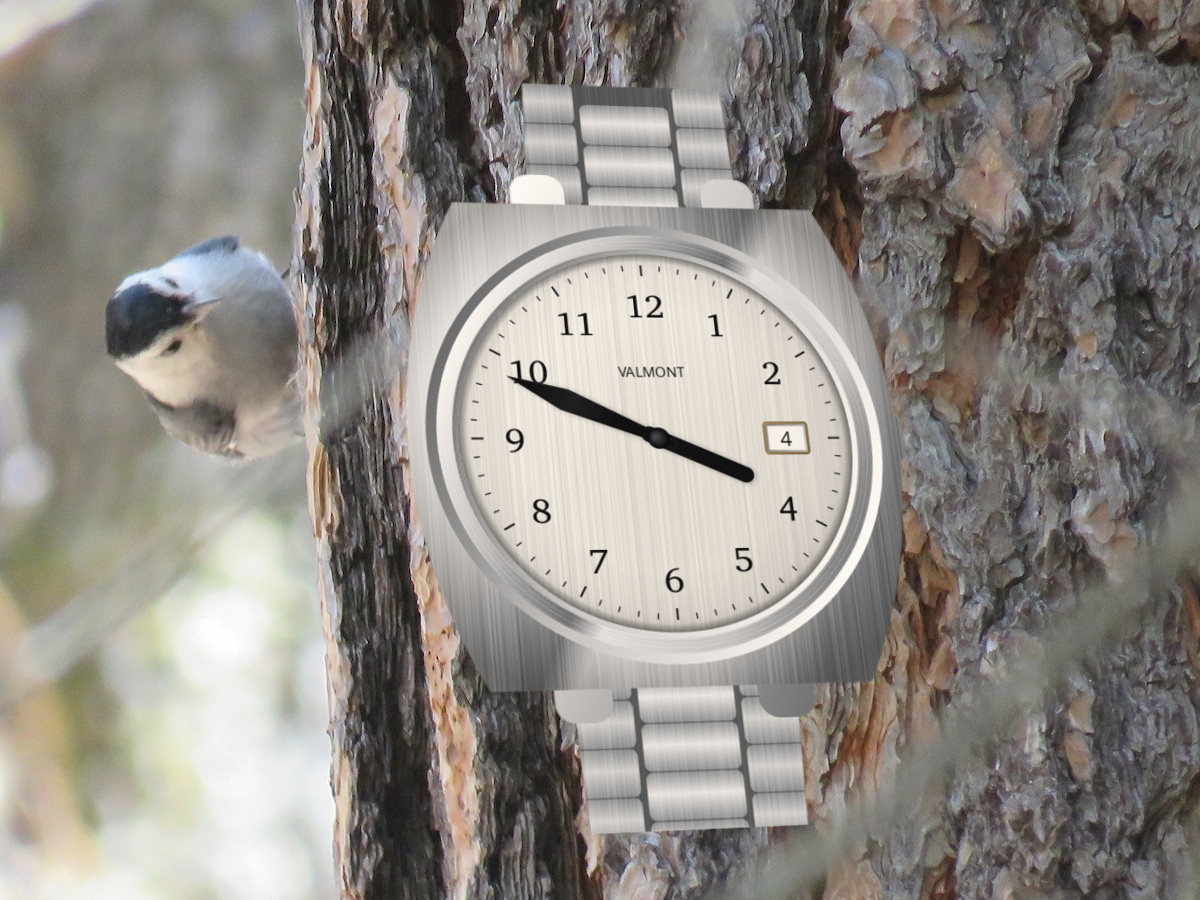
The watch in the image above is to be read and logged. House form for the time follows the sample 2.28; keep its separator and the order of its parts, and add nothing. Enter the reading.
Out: 3.49
